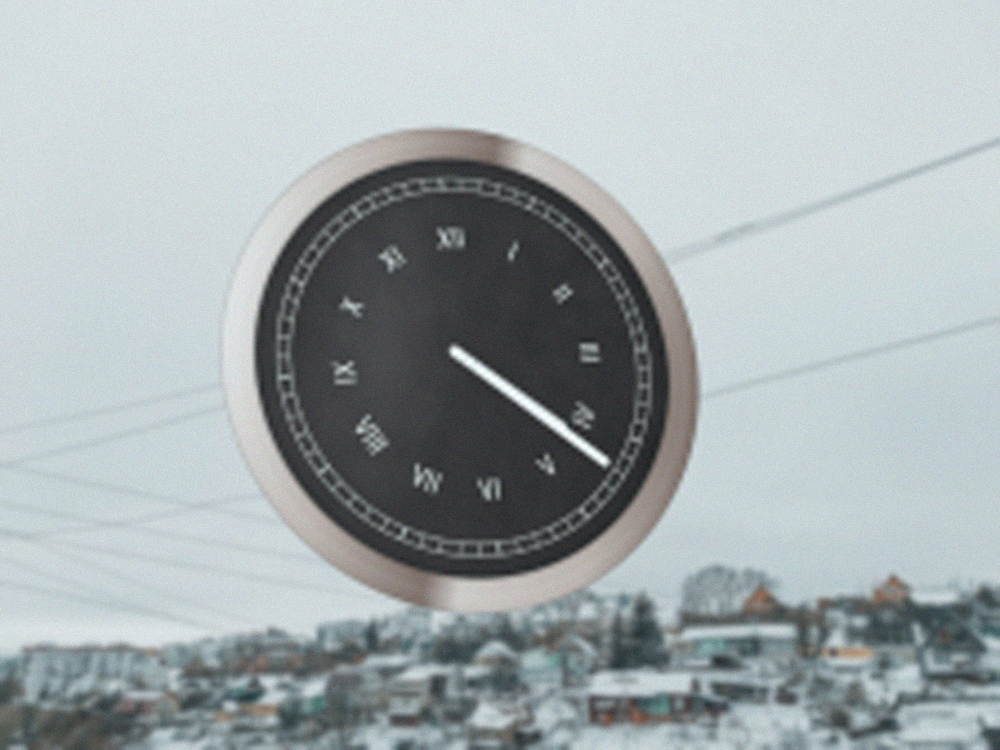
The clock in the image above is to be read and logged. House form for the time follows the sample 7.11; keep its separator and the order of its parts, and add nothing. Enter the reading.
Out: 4.22
